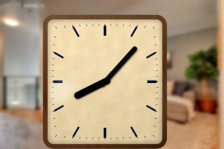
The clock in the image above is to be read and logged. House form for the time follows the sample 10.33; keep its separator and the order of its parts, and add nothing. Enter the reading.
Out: 8.07
